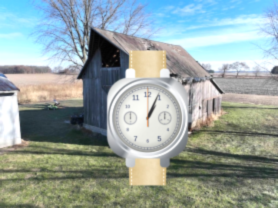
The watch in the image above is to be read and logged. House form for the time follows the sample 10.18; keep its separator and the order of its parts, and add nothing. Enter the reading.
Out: 1.04
